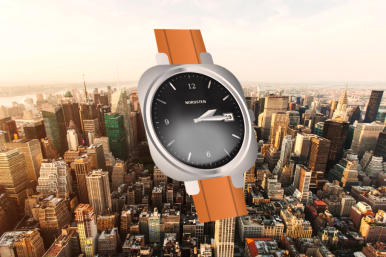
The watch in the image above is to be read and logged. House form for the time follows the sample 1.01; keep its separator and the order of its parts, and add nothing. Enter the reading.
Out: 2.15
